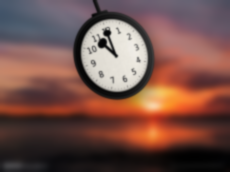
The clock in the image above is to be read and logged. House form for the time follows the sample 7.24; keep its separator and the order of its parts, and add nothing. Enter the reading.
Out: 11.00
